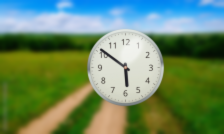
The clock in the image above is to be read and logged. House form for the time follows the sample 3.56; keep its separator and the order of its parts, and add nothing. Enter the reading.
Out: 5.51
